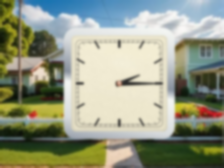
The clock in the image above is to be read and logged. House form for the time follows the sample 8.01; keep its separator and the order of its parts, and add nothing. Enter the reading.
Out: 2.15
